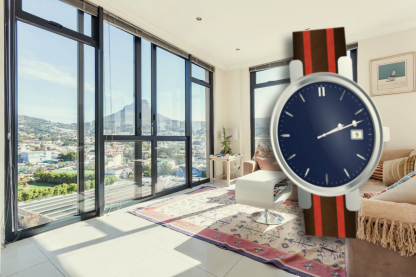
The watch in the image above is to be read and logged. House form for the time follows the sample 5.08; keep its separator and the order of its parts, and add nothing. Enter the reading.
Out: 2.12
